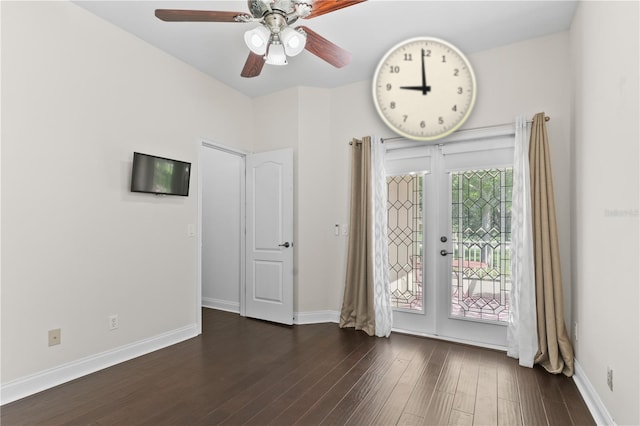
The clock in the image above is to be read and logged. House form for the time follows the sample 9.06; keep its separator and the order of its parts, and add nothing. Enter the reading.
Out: 8.59
